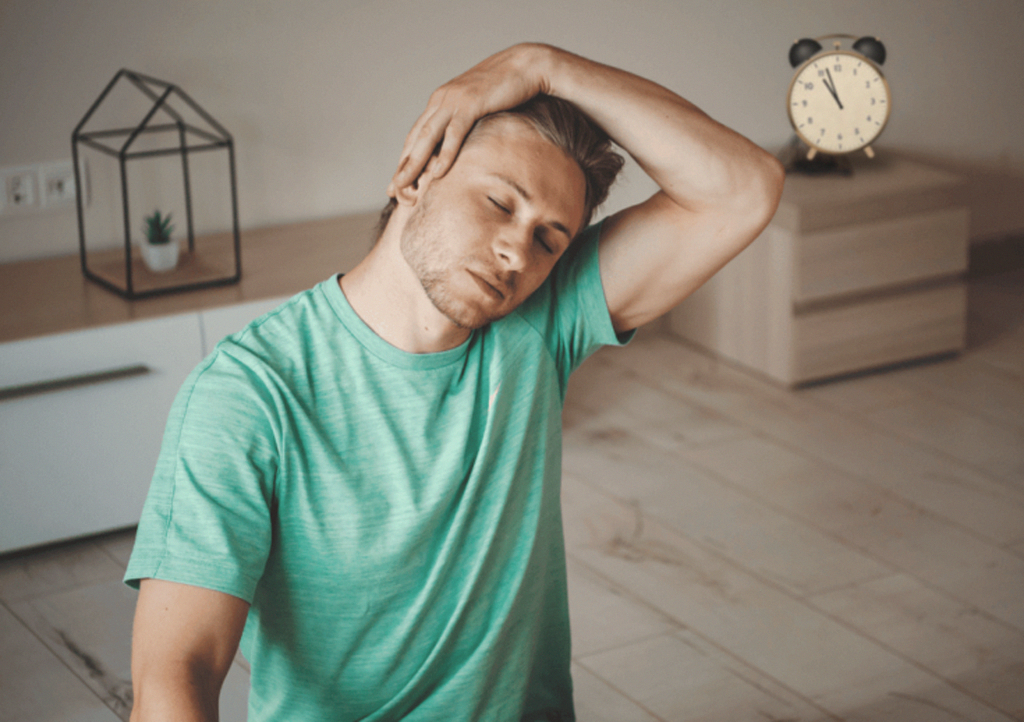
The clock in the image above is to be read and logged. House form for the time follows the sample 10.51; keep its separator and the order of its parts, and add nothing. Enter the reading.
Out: 10.57
